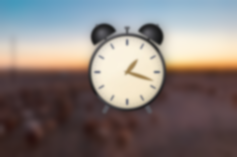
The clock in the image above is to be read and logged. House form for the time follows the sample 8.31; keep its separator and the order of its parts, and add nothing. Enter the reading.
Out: 1.18
